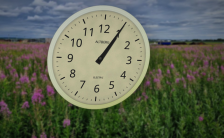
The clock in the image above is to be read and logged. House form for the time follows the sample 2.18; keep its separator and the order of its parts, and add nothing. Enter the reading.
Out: 1.05
